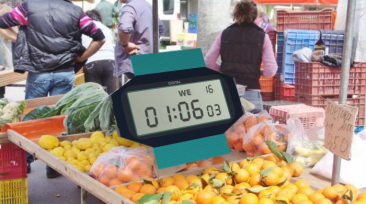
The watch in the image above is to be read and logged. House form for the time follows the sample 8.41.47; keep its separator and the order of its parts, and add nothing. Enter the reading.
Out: 1.06.03
